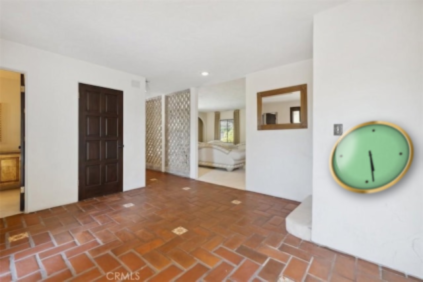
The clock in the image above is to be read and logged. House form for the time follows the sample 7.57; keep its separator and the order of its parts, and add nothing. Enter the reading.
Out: 5.28
